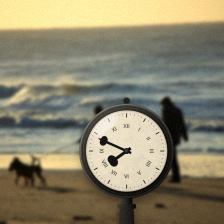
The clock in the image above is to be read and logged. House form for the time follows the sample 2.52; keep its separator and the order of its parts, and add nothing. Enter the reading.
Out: 7.49
